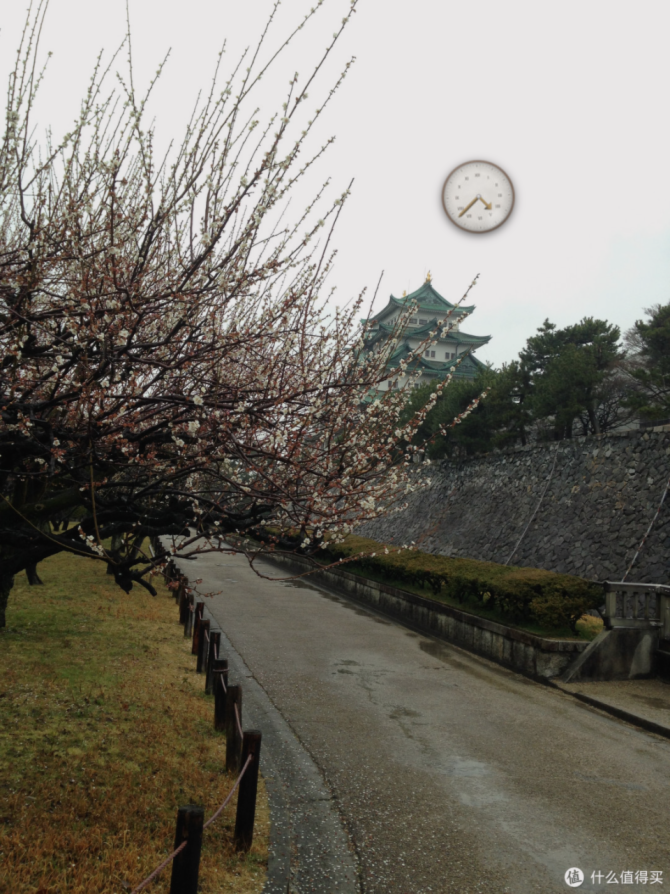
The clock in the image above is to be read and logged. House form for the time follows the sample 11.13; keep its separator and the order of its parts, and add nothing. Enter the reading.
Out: 4.38
